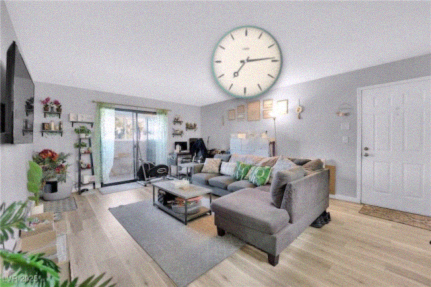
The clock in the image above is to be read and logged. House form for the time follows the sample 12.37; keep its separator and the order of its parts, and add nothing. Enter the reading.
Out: 7.14
